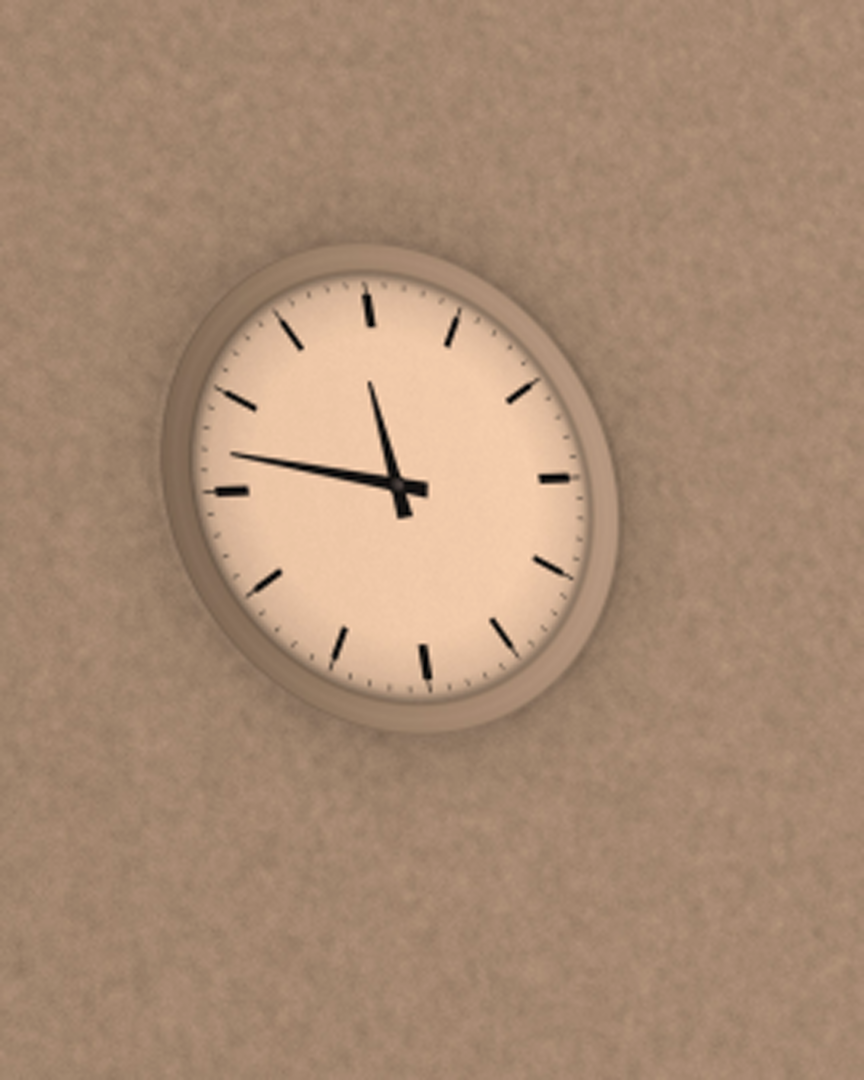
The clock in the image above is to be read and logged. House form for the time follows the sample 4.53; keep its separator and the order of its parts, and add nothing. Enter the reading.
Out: 11.47
